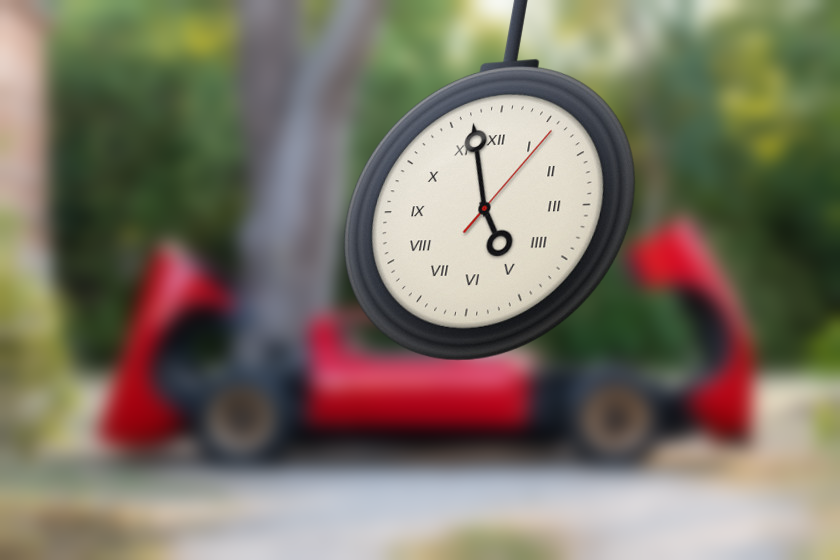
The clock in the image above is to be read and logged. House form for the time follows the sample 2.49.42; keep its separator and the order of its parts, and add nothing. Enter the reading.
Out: 4.57.06
